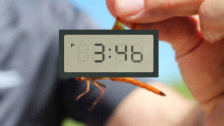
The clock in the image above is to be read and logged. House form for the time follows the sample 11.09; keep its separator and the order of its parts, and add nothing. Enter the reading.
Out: 3.46
